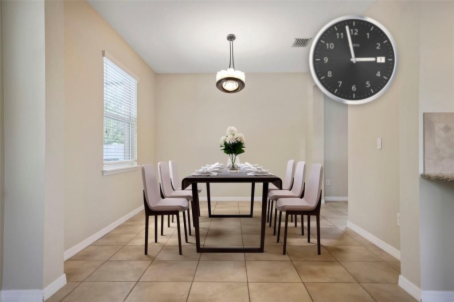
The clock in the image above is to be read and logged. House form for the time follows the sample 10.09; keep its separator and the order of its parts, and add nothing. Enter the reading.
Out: 2.58
